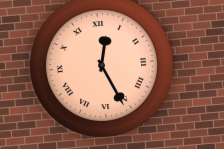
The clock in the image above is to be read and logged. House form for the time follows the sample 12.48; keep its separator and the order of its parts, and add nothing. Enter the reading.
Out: 12.26
